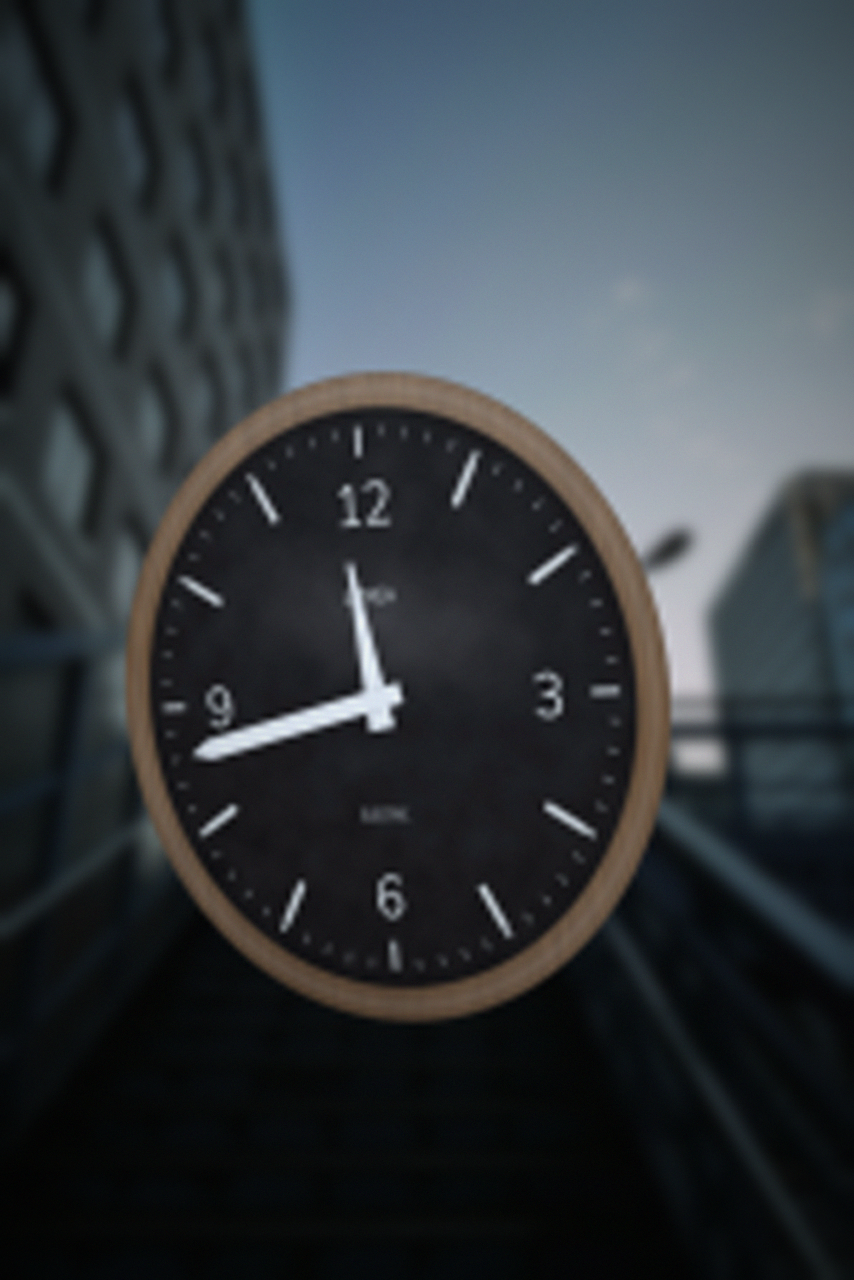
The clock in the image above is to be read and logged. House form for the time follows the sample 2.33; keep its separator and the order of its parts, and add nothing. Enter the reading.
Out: 11.43
